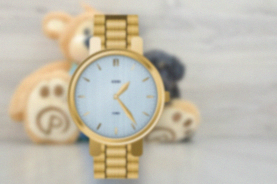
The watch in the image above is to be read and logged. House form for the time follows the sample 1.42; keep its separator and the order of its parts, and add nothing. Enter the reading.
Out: 1.24
